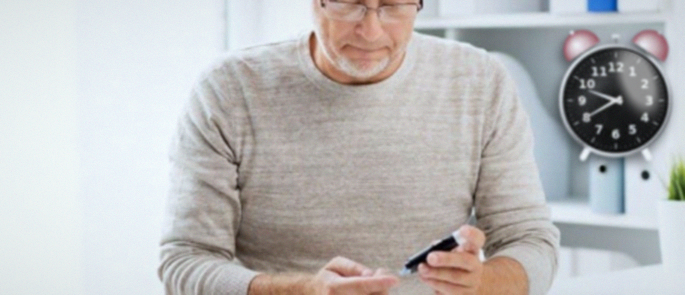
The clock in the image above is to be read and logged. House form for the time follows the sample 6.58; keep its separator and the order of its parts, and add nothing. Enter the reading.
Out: 9.40
